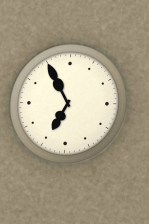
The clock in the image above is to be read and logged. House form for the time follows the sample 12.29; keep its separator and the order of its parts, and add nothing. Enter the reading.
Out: 6.55
